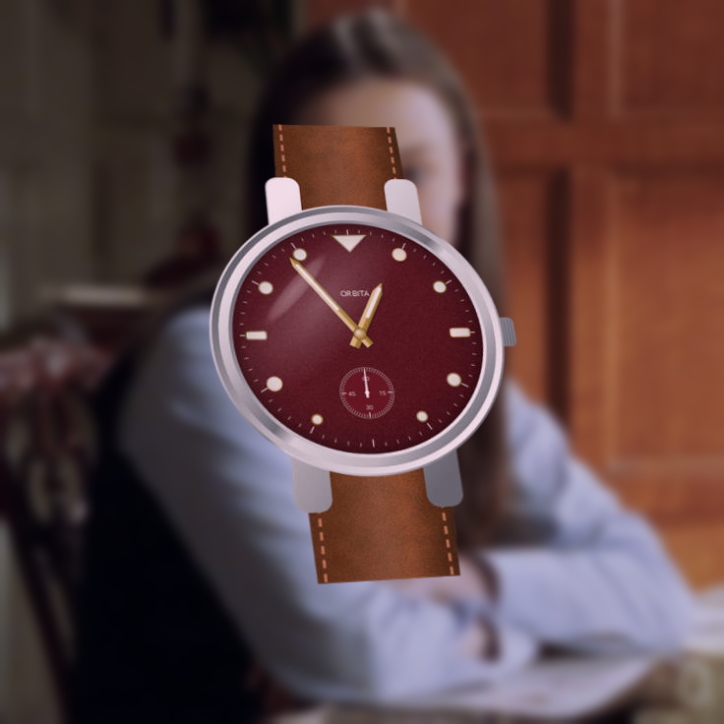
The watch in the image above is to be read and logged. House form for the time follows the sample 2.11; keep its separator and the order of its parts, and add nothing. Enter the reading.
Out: 12.54
